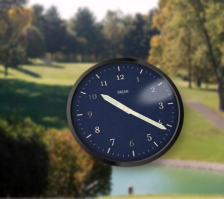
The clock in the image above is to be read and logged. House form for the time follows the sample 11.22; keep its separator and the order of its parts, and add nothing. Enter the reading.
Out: 10.21
